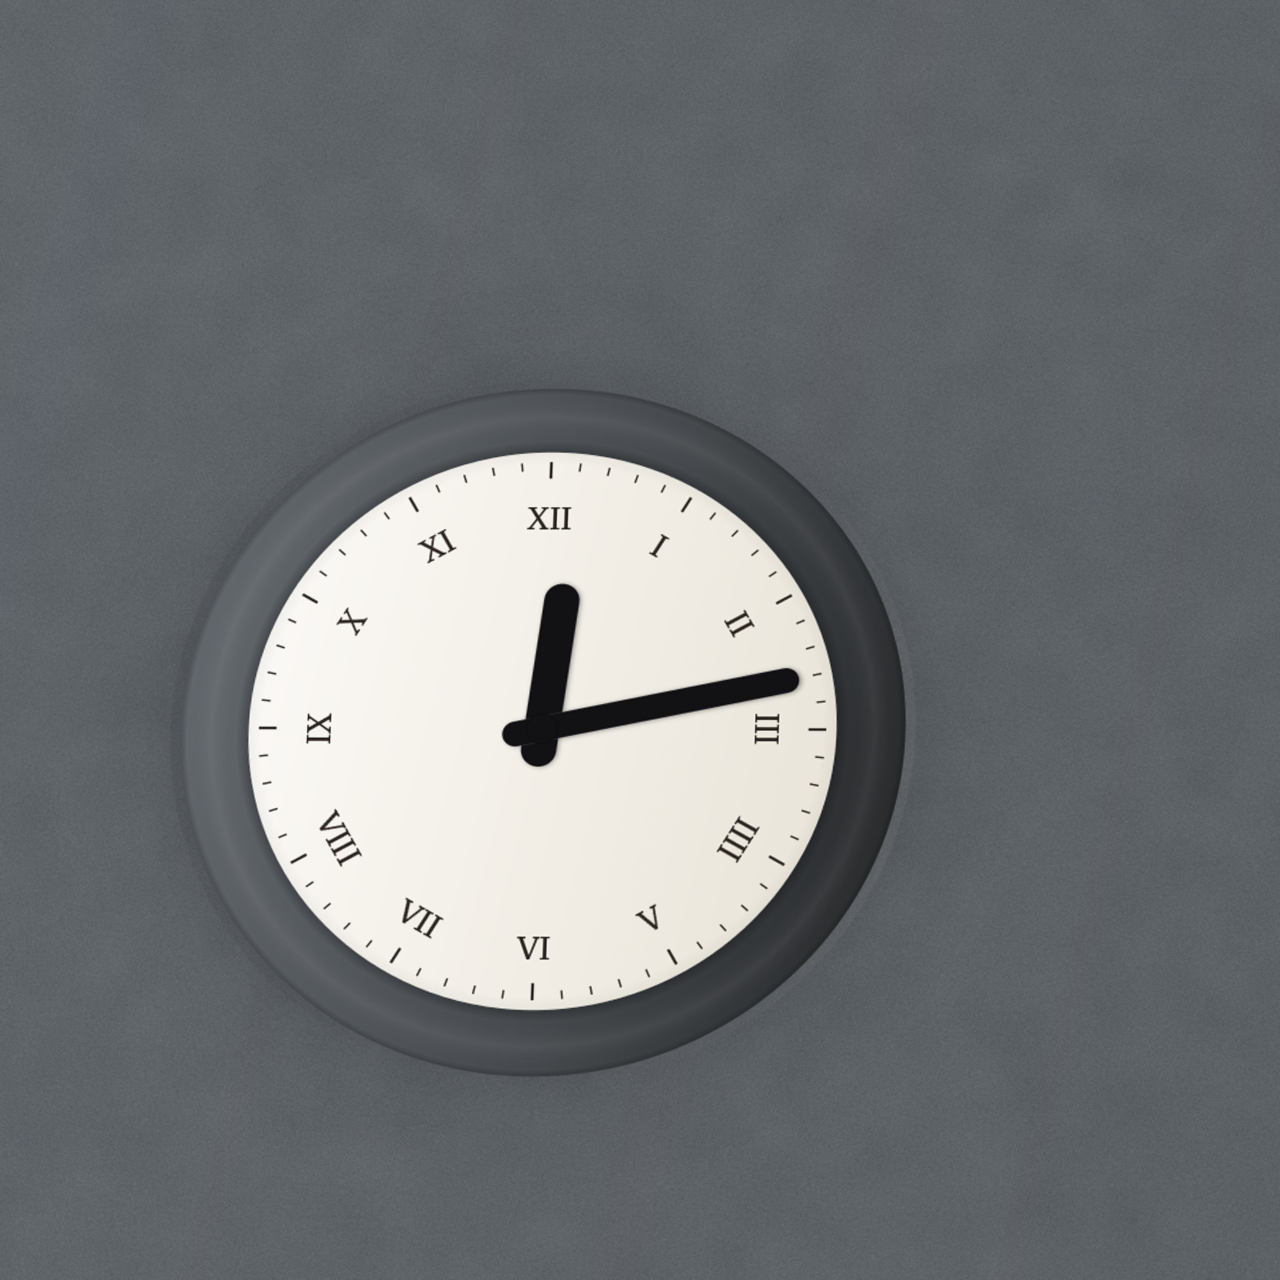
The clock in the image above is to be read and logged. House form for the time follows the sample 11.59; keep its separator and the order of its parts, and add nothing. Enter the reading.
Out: 12.13
